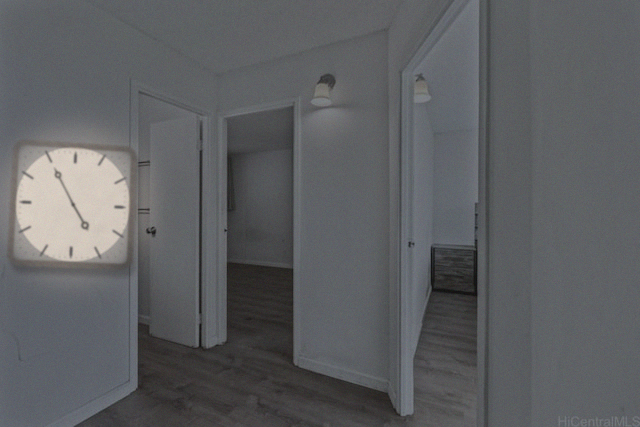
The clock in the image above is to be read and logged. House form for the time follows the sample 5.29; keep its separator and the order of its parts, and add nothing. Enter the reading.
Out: 4.55
